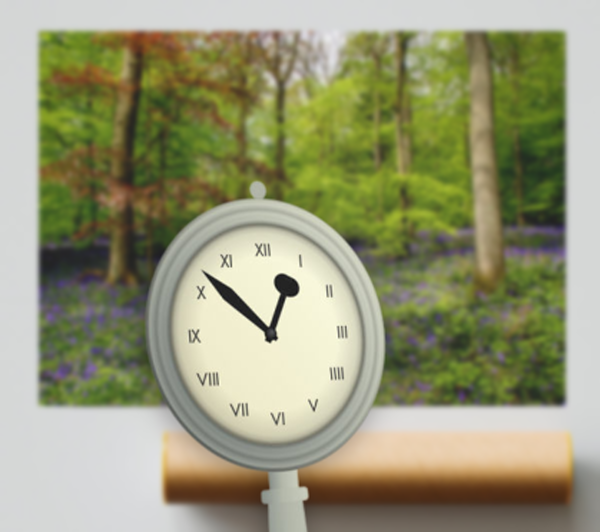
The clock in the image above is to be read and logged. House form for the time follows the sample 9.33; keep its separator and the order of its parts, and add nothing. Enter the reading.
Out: 12.52
